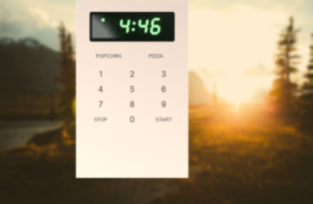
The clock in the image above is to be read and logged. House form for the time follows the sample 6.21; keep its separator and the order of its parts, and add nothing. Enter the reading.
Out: 4.46
